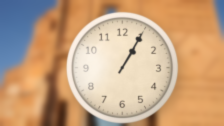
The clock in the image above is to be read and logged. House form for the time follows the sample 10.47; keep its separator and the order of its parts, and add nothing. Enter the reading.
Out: 1.05
